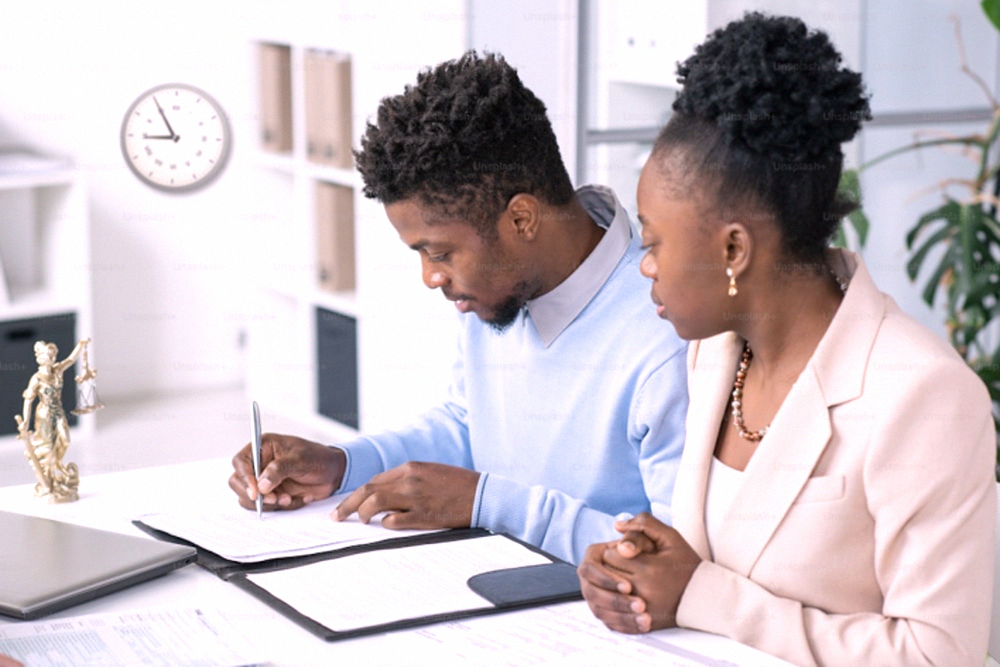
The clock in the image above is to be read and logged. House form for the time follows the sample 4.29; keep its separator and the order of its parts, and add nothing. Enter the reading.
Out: 8.55
